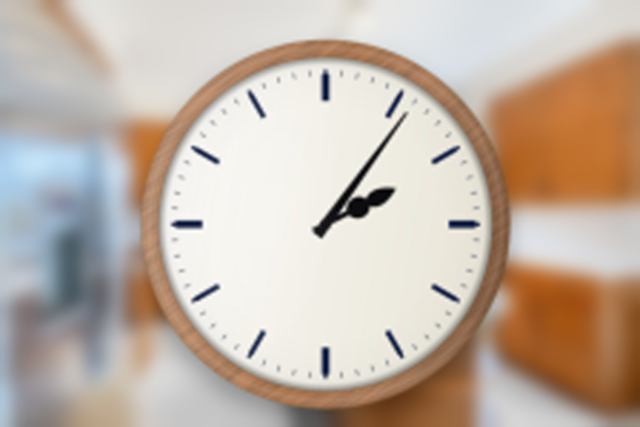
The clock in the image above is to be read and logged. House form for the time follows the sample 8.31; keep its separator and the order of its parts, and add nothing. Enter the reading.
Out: 2.06
